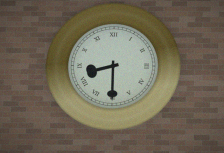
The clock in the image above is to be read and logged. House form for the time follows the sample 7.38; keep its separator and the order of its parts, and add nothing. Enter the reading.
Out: 8.30
